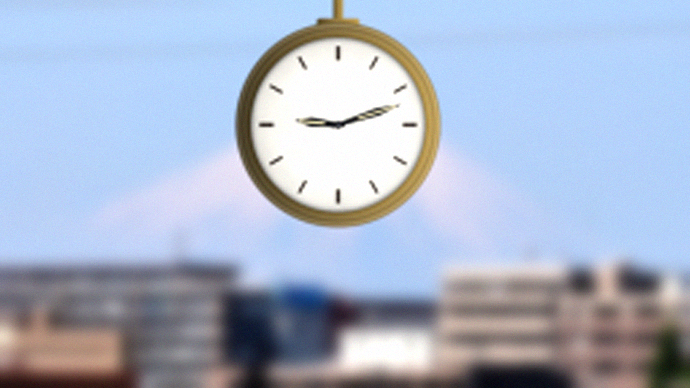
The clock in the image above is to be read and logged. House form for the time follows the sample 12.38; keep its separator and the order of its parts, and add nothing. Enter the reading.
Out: 9.12
